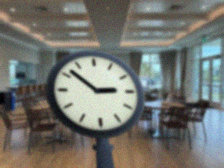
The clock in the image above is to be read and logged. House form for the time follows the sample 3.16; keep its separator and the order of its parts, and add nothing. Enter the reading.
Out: 2.52
